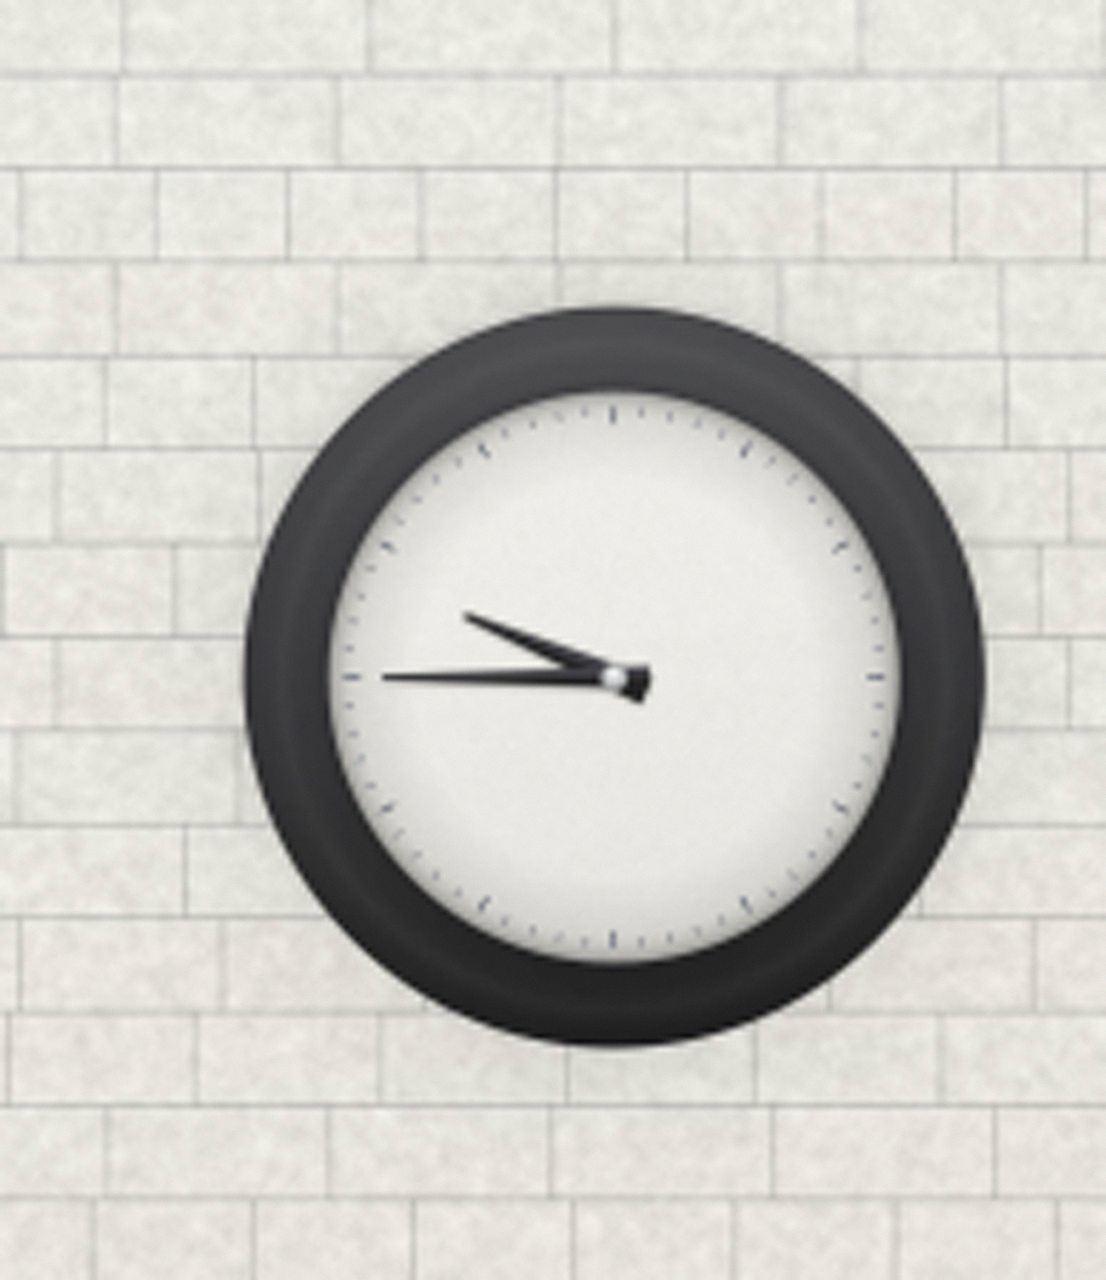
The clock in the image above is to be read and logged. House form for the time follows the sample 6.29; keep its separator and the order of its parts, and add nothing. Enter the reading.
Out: 9.45
